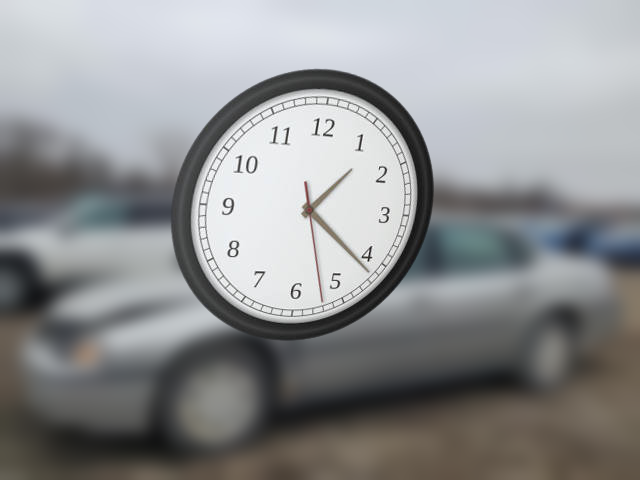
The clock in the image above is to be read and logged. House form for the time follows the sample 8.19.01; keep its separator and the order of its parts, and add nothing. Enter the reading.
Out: 1.21.27
